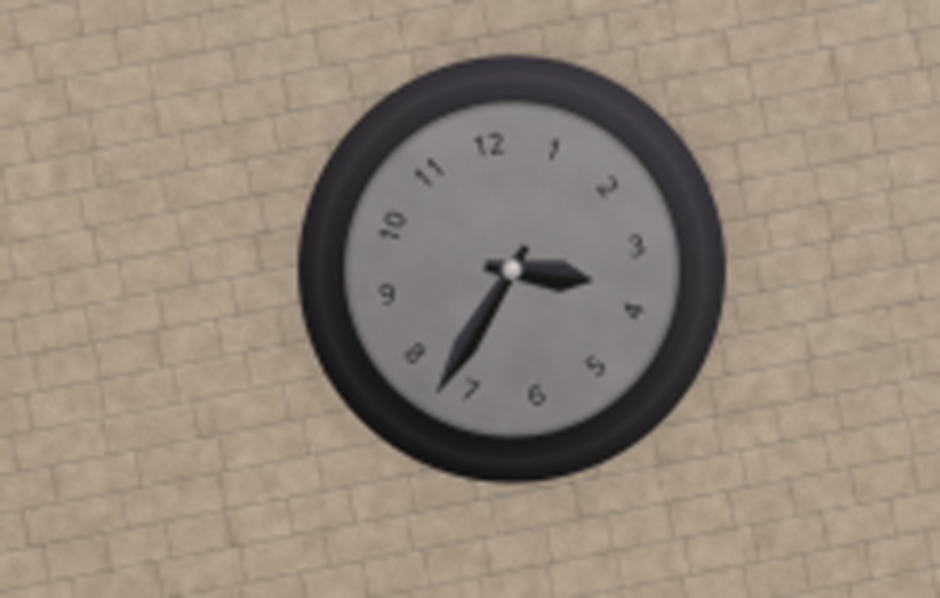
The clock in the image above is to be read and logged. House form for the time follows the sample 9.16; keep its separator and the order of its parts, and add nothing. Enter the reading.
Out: 3.37
